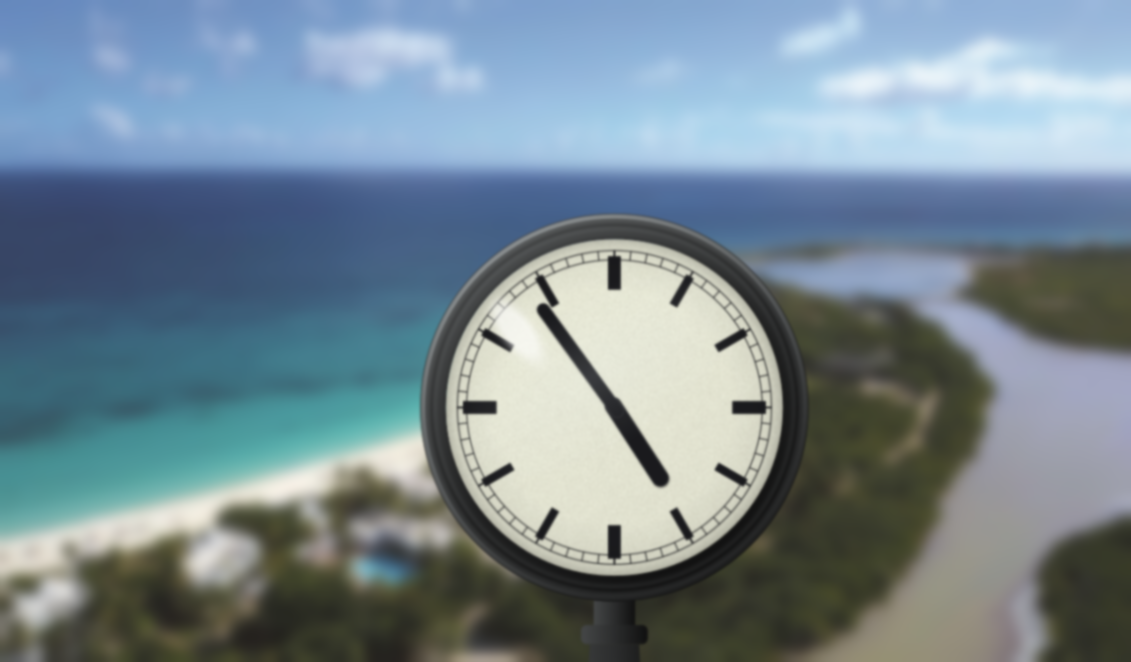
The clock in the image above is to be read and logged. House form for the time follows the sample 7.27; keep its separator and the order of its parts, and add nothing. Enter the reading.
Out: 4.54
